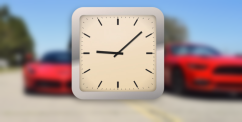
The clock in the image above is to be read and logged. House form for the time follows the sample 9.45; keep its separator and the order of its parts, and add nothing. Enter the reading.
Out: 9.08
